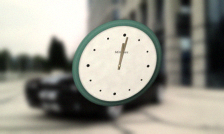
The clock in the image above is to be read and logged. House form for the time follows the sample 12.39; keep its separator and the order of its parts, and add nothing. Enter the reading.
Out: 12.01
